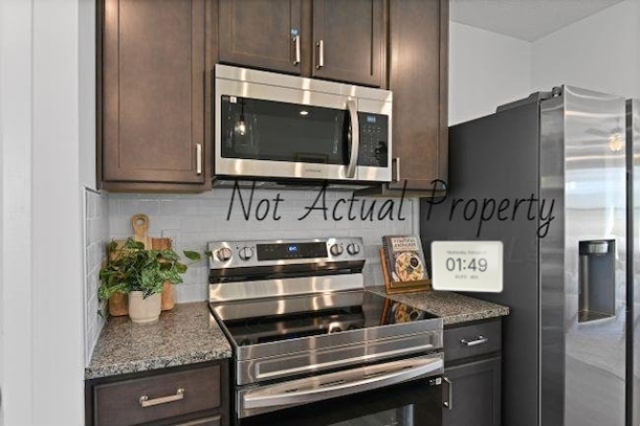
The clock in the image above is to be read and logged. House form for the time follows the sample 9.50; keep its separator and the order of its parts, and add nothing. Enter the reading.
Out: 1.49
